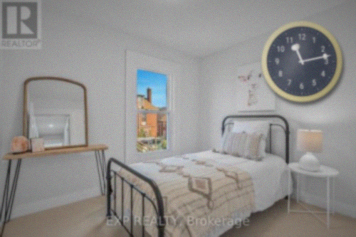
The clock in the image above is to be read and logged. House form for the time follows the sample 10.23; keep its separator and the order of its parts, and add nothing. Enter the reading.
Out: 11.13
